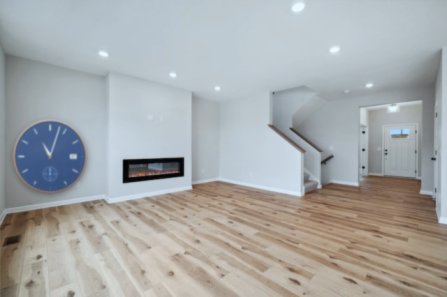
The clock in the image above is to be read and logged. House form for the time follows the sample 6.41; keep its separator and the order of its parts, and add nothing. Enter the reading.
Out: 11.03
